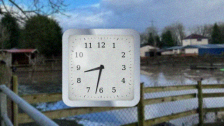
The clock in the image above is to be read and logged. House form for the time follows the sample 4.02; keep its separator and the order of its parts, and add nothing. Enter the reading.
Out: 8.32
